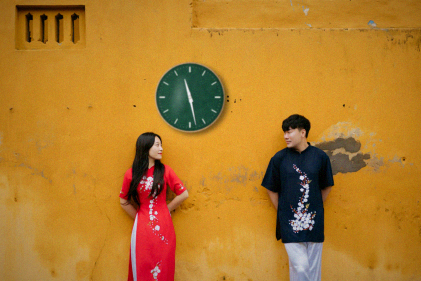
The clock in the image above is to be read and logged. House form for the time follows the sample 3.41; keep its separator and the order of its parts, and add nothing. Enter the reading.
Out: 11.28
